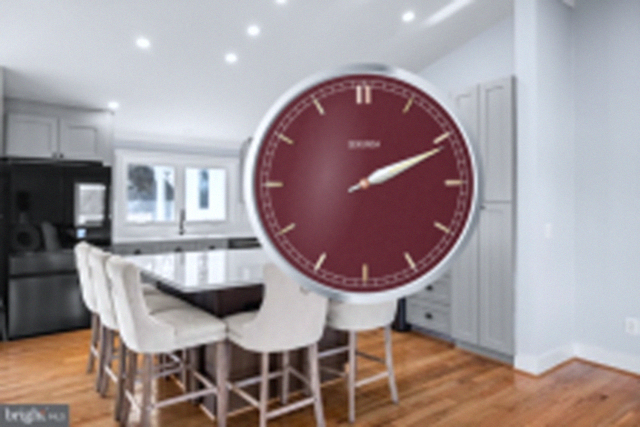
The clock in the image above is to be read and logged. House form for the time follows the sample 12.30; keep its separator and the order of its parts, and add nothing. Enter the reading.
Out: 2.11
